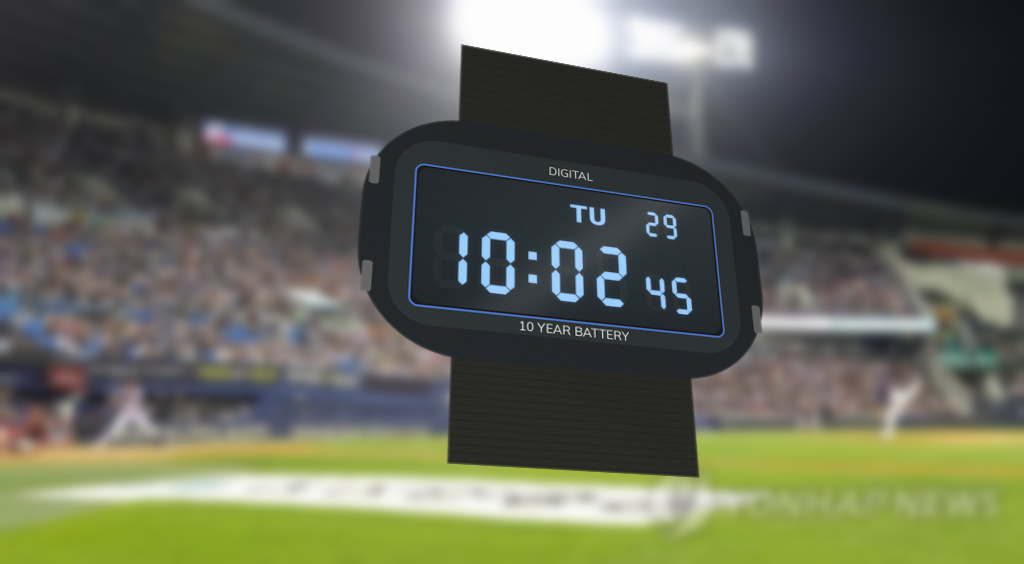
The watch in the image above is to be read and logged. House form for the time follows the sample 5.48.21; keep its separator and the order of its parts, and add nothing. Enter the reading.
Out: 10.02.45
